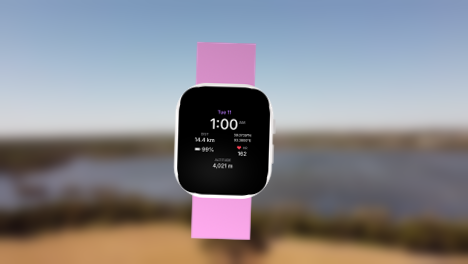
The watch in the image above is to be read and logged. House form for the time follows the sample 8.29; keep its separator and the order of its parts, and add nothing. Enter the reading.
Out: 1.00
